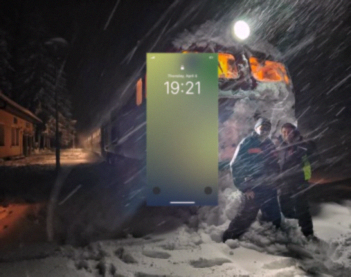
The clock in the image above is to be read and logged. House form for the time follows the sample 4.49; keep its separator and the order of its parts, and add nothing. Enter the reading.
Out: 19.21
